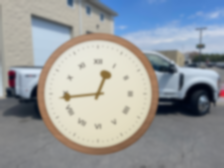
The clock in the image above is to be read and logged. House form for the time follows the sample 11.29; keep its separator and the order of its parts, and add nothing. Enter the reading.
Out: 12.44
